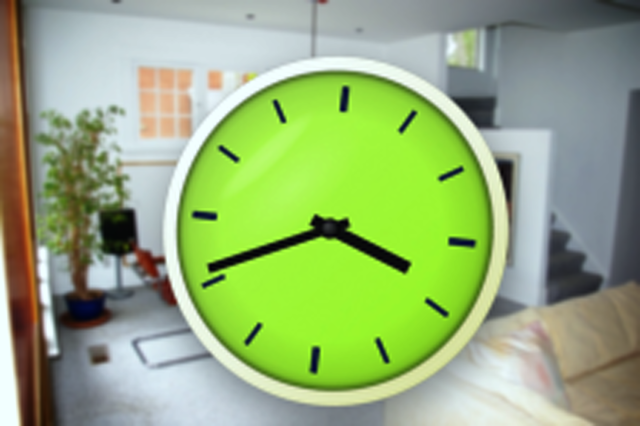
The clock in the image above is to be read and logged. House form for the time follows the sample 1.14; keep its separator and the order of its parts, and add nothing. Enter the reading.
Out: 3.41
